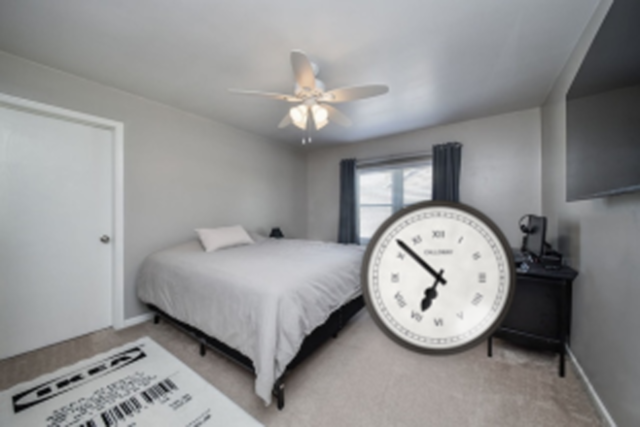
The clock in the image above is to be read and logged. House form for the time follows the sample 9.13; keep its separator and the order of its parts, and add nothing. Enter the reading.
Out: 6.52
